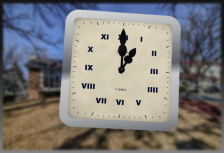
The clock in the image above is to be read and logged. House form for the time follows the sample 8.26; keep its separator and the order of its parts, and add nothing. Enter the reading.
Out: 1.00
